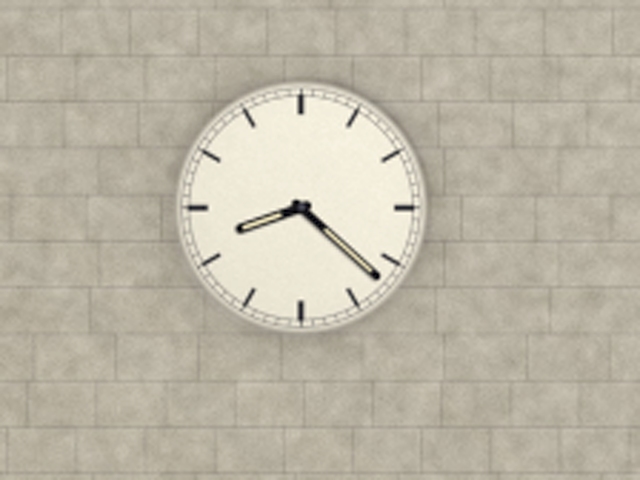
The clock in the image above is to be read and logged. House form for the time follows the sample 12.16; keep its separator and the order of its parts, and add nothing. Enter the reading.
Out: 8.22
